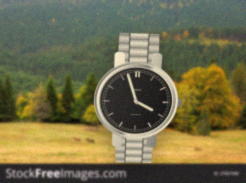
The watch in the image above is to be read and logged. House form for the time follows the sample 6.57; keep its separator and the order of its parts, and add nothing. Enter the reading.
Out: 3.57
